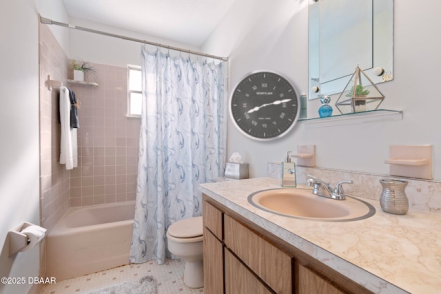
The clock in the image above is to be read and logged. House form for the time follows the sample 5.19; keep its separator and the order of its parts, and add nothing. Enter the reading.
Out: 8.13
